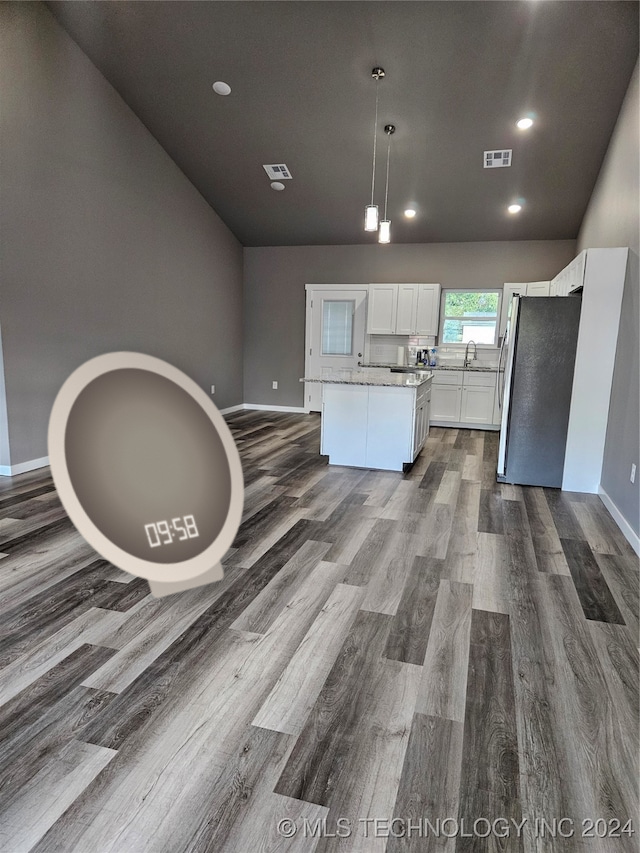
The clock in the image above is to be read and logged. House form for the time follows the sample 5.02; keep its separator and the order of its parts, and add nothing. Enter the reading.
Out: 9.58
